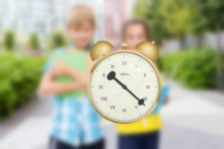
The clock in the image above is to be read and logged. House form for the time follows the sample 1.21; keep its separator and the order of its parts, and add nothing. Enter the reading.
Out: 10.22
